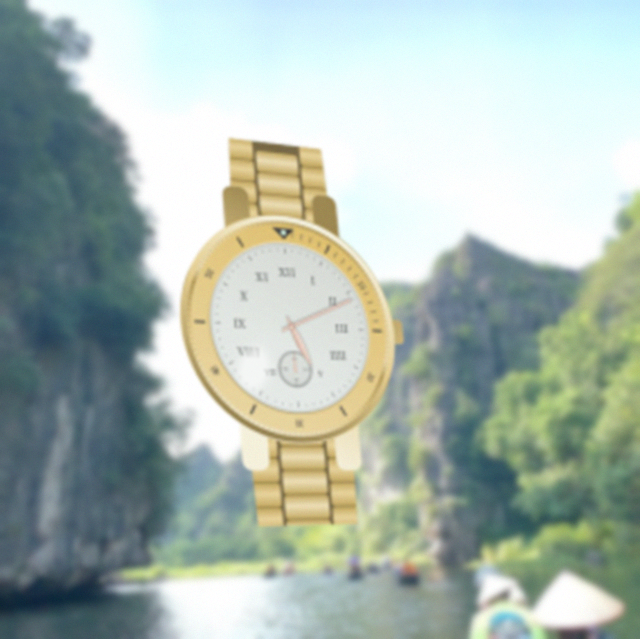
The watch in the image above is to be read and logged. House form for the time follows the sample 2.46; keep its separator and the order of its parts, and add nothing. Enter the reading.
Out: 5.11
